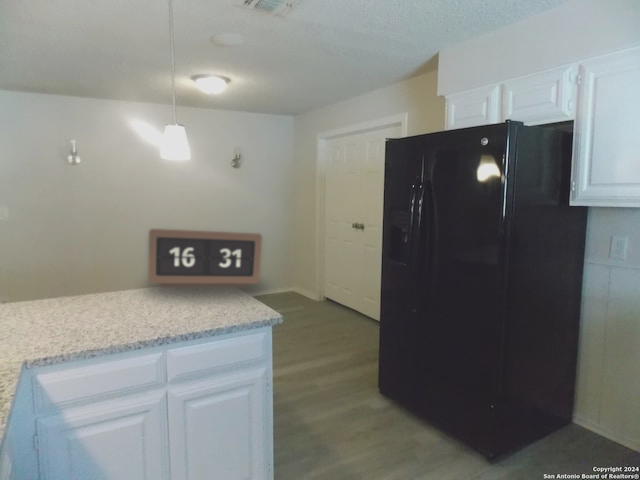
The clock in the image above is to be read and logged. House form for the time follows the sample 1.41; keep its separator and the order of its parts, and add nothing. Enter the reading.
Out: 16.31
